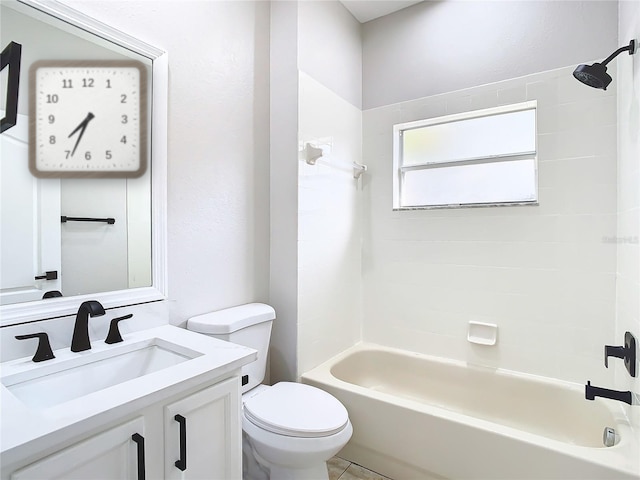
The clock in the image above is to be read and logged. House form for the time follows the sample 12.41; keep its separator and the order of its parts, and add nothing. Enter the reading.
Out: 7.34
